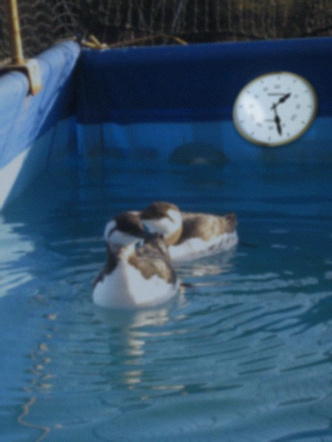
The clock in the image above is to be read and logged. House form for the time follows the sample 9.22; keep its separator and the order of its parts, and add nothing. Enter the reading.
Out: 1.27
